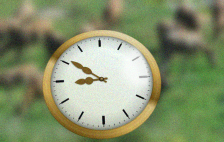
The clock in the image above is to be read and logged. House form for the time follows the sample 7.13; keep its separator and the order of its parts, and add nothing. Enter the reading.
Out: 8.51
